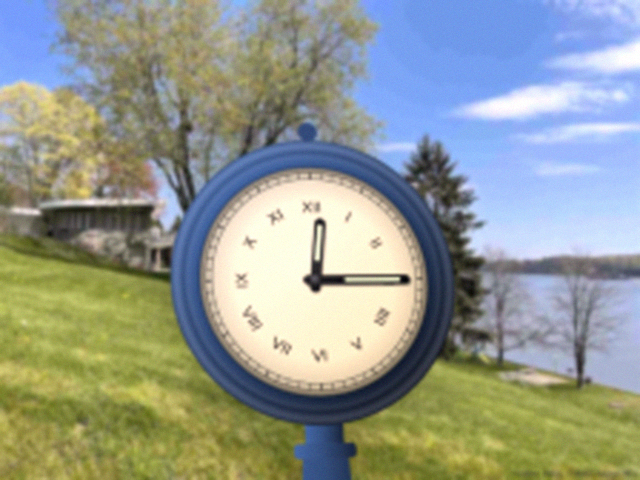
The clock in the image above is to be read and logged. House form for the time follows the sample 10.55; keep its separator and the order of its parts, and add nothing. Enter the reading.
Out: 12.15
